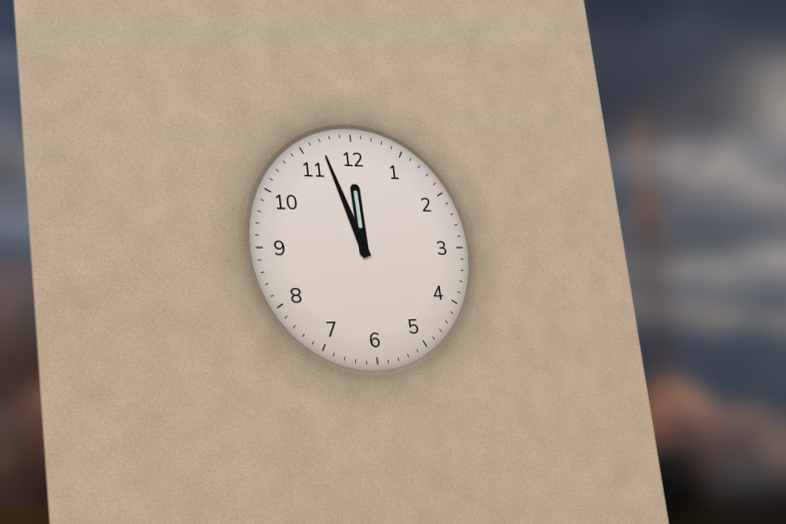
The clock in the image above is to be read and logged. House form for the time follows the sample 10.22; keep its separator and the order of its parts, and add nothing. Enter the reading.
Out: 11.57
